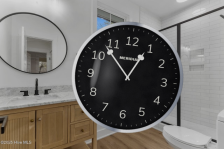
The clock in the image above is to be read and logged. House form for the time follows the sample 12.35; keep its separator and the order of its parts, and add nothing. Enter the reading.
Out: 12.53
